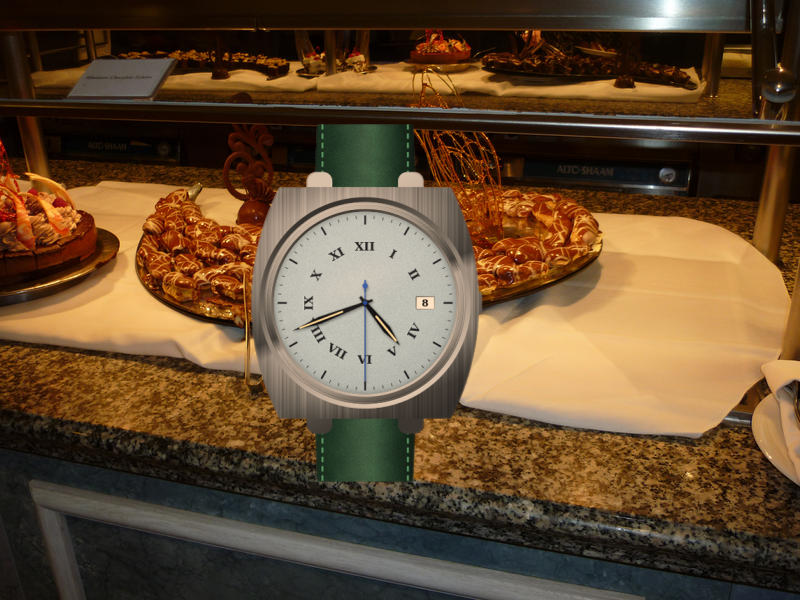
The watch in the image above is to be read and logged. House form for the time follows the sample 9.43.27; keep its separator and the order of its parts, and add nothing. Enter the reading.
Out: 4.41.30
